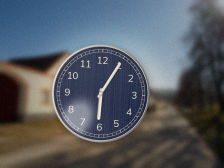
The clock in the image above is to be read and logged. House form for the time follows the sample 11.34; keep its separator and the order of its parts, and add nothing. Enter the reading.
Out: 6.05
